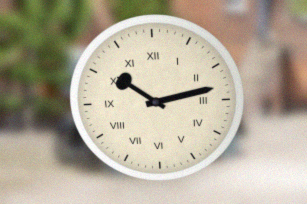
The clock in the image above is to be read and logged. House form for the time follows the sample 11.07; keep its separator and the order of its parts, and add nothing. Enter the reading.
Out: 10.13
